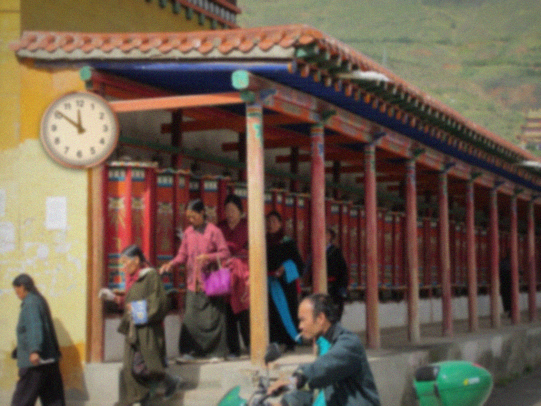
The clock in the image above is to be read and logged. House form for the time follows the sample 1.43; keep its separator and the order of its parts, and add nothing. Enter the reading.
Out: 11.51
